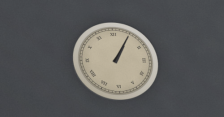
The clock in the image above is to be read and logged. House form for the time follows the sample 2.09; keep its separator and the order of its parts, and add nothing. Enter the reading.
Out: 1.05
